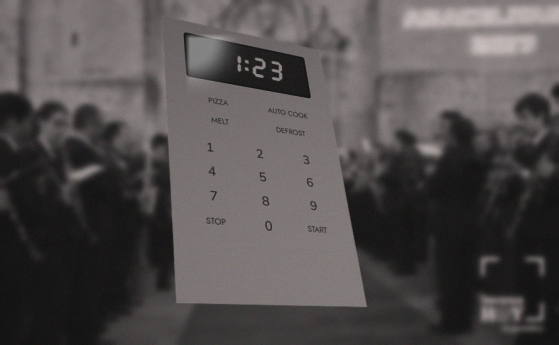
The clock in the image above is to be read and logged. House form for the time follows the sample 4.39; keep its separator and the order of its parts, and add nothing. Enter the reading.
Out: 1.23
